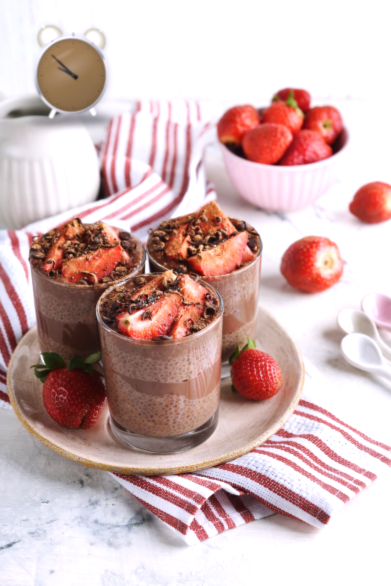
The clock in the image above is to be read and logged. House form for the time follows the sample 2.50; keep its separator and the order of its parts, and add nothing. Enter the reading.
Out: 9.52
